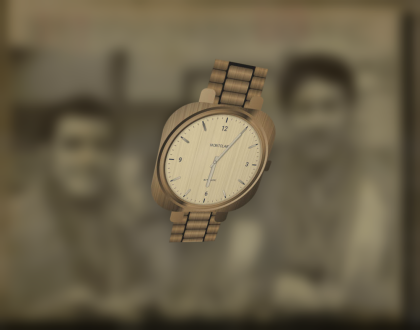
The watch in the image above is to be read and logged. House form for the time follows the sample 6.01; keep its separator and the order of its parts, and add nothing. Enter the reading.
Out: 6.05
